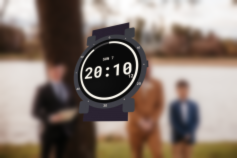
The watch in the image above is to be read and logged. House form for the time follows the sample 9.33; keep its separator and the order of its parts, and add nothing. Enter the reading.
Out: 20.10
